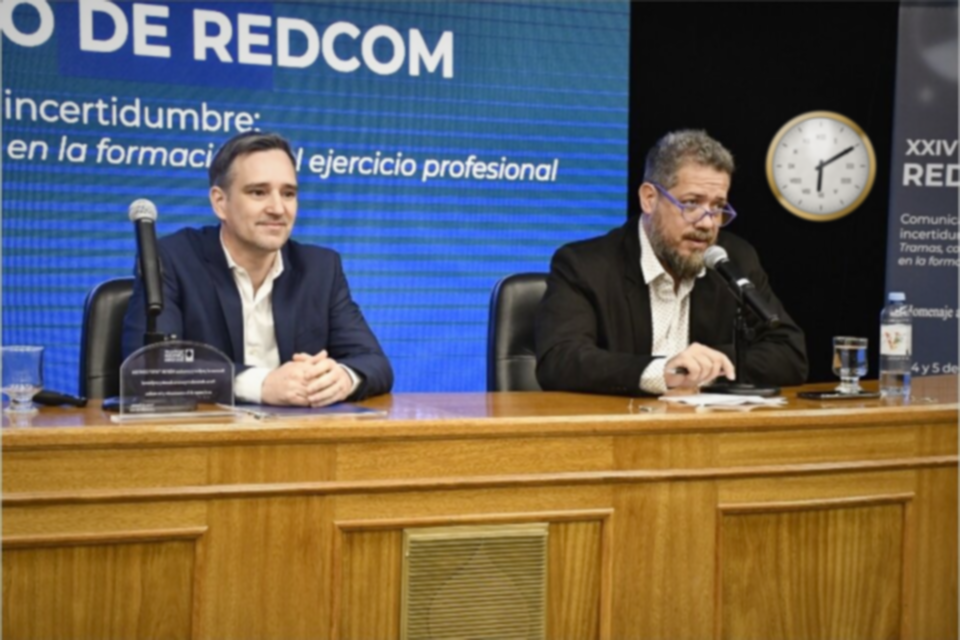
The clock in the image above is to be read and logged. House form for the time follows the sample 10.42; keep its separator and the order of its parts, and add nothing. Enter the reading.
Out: 6.10
